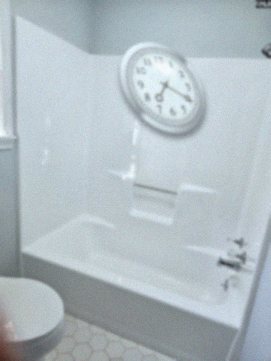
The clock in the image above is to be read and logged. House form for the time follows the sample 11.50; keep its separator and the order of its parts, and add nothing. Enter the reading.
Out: 7.20
